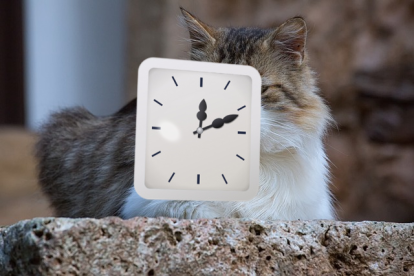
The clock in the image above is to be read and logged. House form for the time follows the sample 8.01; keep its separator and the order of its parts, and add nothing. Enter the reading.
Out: 12.11
